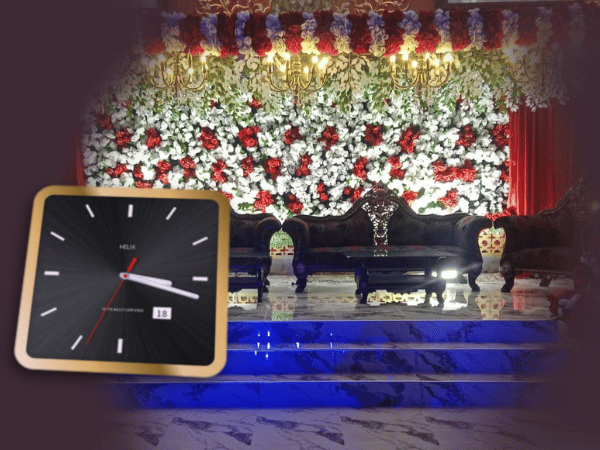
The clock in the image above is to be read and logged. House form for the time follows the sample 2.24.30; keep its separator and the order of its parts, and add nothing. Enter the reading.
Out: 3.17.34
